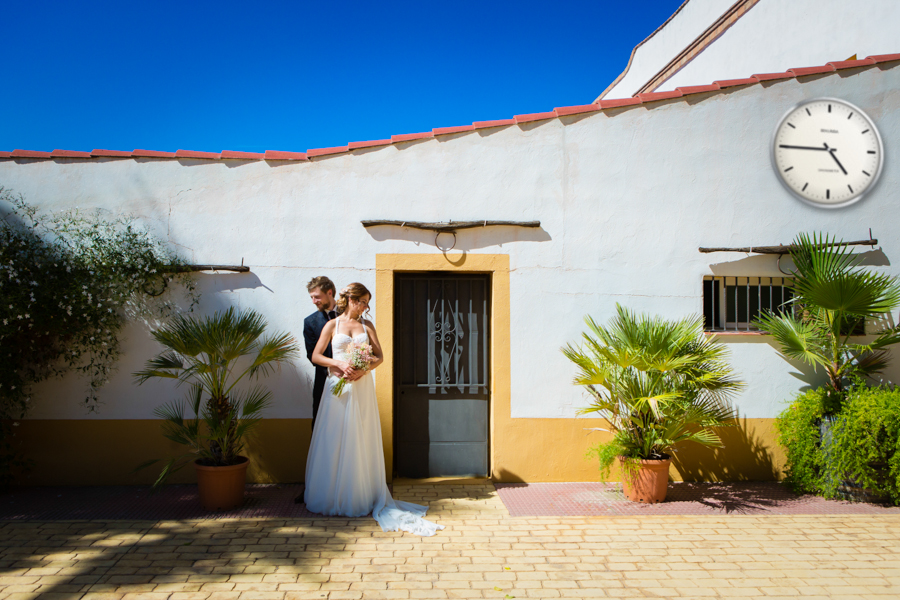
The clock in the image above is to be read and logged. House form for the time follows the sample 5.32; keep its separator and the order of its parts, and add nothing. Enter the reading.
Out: 4.45
